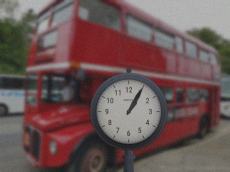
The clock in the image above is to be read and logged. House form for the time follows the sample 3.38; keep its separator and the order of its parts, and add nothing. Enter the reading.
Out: 1.05
